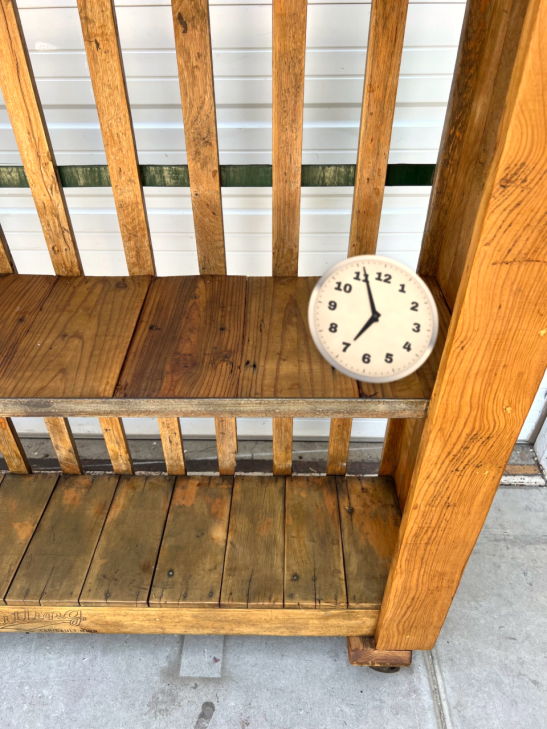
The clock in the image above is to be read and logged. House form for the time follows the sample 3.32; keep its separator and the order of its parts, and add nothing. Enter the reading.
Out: 6.56
